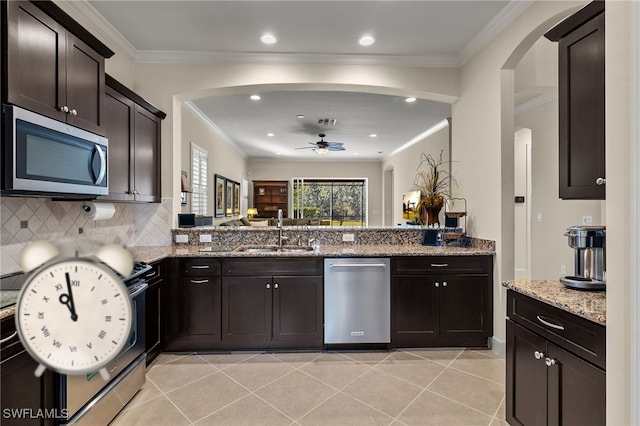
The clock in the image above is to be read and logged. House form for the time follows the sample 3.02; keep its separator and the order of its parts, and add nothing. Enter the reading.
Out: 10.58
